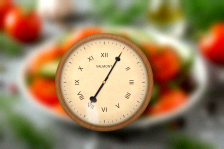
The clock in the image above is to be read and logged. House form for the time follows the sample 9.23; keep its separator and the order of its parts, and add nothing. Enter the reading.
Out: 7.05
